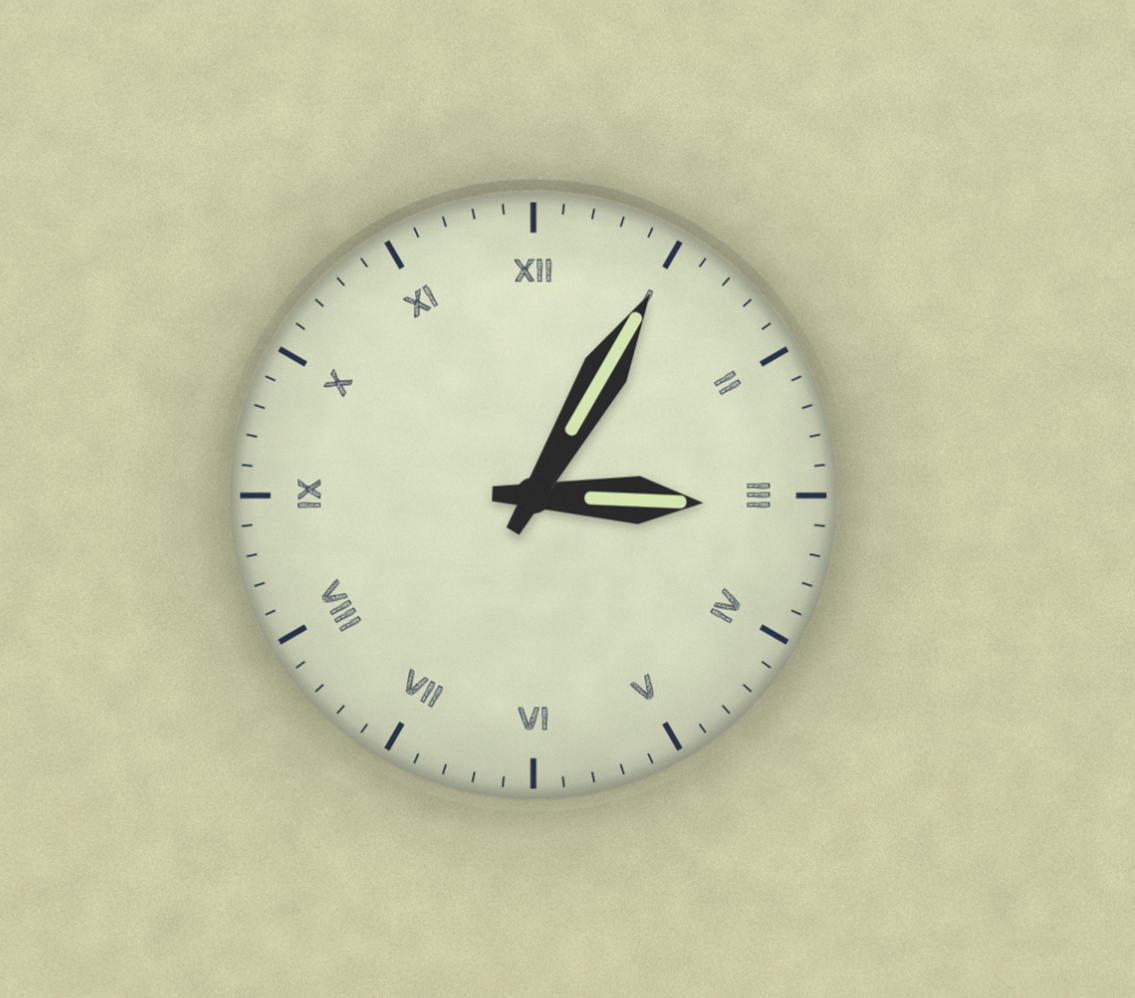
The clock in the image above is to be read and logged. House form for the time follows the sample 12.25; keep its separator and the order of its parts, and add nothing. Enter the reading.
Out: 3.05
